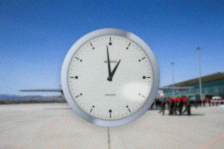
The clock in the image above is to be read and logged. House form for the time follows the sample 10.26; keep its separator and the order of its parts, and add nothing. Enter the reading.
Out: 12.59
